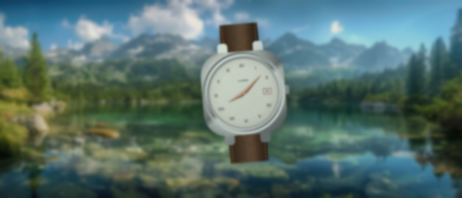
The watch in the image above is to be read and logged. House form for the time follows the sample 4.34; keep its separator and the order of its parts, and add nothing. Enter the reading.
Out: 8.08
